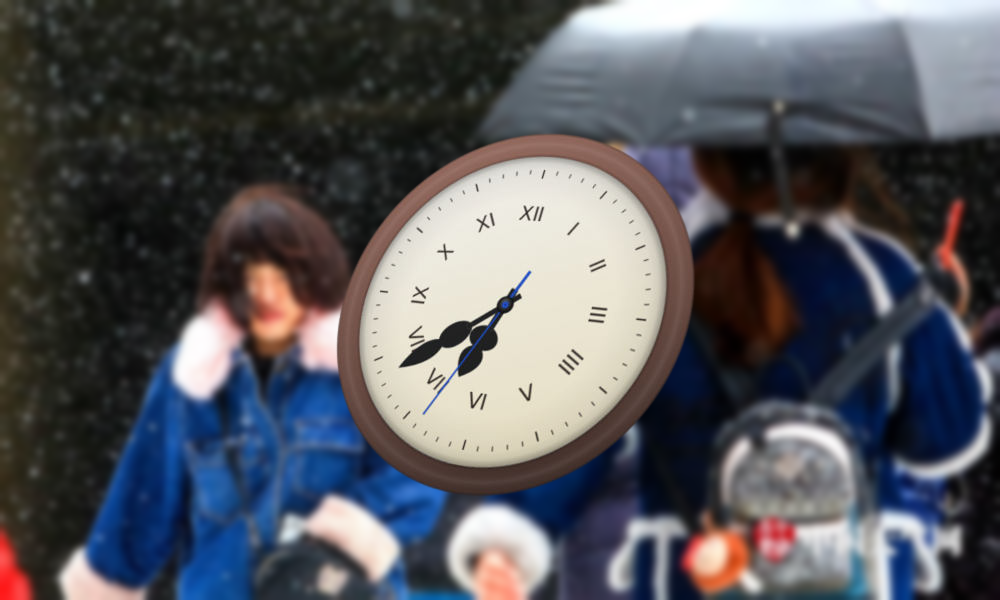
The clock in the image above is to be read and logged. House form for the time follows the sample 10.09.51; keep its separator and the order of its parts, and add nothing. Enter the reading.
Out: 6.38.34
